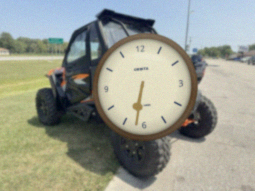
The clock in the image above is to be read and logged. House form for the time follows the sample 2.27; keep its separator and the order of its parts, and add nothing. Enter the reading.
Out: 6.32
